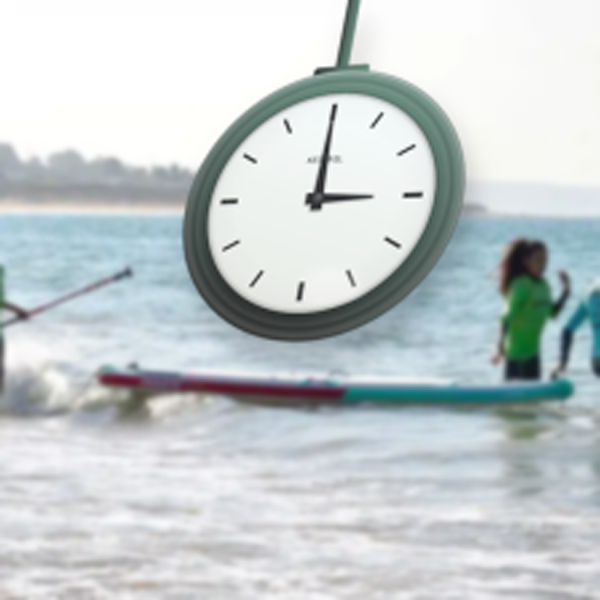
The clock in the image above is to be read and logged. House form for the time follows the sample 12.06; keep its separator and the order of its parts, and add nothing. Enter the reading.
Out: 3.00
